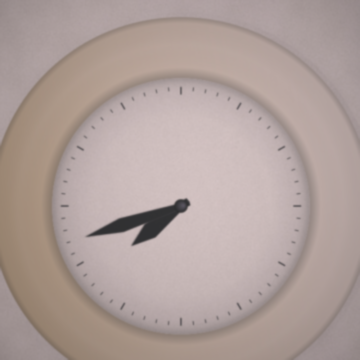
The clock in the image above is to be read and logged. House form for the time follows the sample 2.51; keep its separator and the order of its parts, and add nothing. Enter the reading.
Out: 7.42
